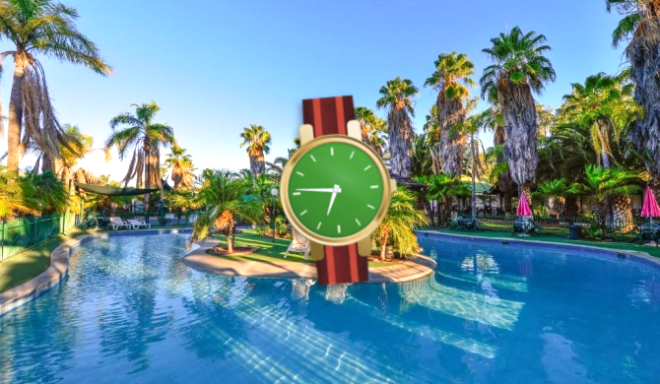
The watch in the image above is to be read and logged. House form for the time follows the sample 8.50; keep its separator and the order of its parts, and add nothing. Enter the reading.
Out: 6.46
